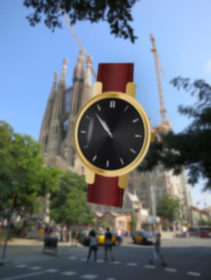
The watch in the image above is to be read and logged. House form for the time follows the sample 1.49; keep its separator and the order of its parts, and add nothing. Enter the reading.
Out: 10.53
